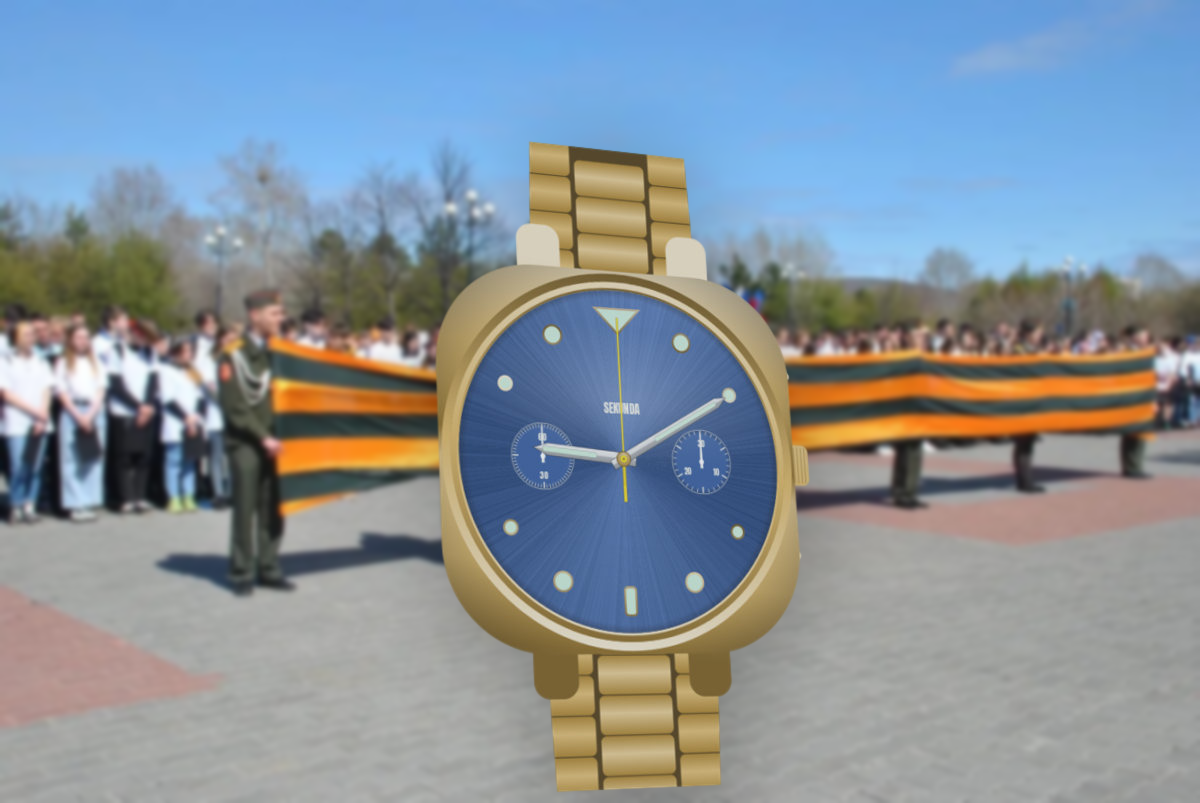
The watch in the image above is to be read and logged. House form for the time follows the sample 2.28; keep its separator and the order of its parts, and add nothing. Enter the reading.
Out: 9.10
